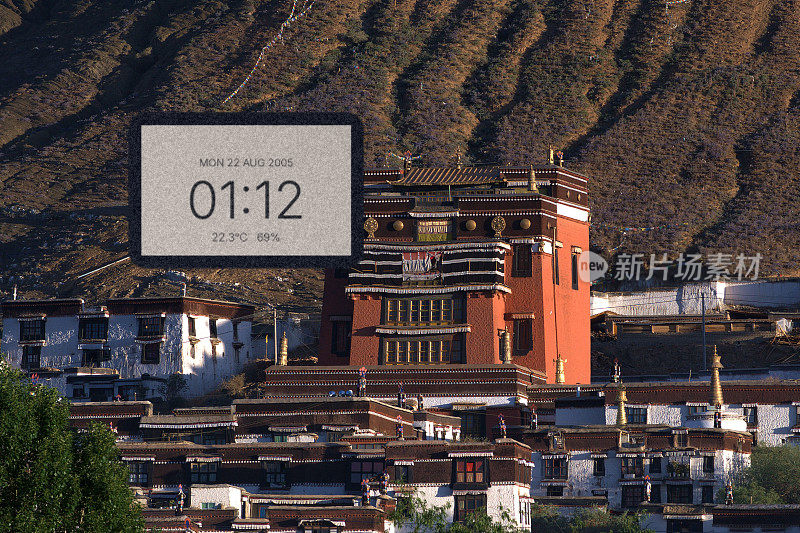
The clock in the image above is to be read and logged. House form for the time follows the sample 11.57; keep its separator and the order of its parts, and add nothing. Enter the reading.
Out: 1.12
